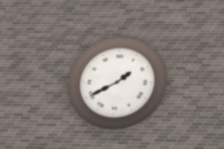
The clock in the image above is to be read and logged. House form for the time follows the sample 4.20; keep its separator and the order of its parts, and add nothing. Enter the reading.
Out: 1.40
